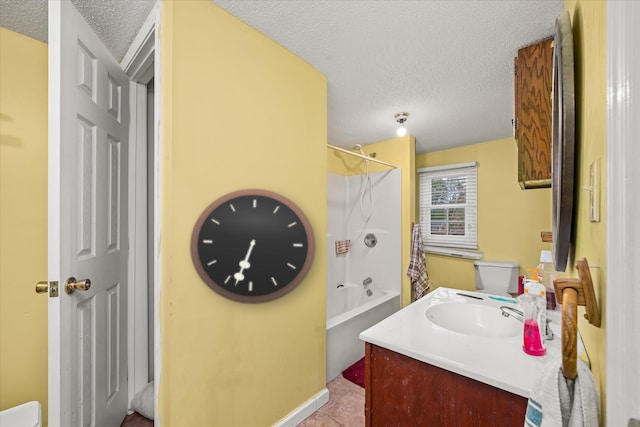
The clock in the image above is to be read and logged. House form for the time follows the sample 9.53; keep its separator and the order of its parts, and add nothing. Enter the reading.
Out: 6.33
